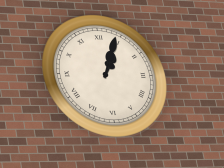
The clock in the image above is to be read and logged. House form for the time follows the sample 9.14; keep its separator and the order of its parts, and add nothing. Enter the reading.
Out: 1.04
